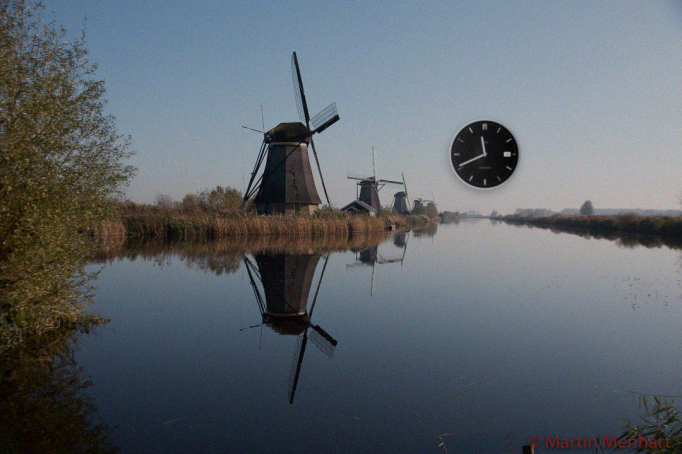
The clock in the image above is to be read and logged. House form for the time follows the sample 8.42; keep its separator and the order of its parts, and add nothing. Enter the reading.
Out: 11.41
